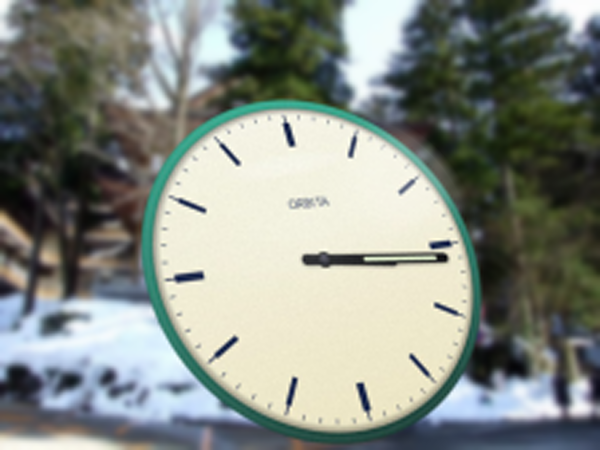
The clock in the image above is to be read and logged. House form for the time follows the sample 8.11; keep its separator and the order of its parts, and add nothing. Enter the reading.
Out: 3.16
